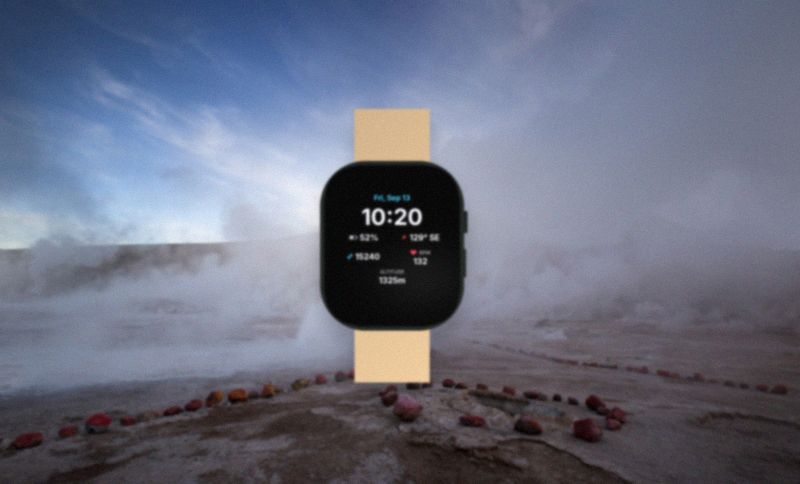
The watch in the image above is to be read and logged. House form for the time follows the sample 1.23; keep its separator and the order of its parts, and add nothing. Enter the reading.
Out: 10.20
